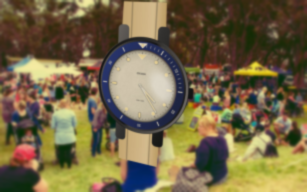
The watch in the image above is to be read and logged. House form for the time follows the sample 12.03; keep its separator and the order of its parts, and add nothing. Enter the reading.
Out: 4.24
